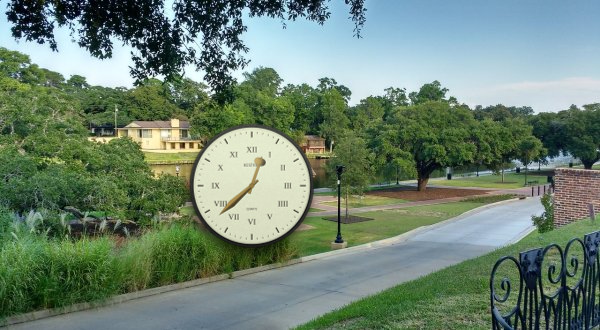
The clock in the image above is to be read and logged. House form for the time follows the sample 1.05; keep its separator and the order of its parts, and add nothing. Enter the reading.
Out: 12.38
